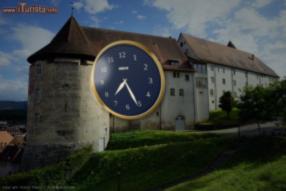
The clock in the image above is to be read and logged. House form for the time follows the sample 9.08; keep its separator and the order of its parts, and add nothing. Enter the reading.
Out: 7.26
